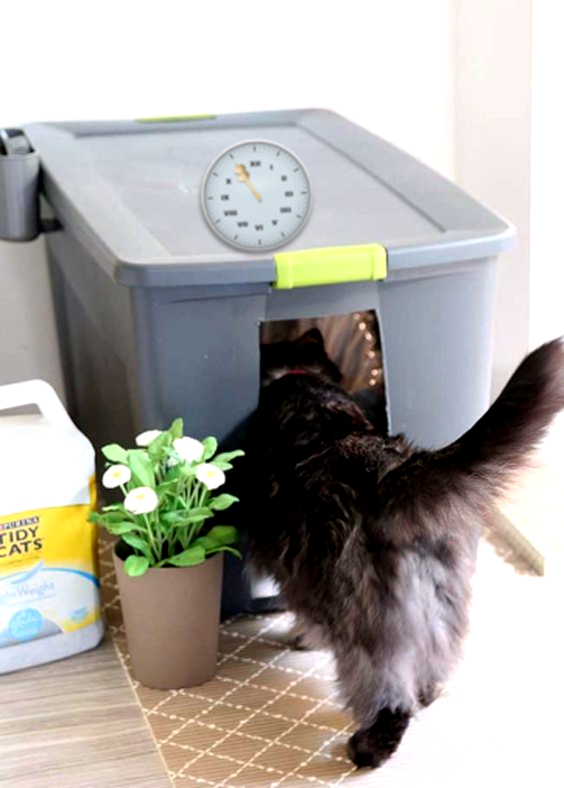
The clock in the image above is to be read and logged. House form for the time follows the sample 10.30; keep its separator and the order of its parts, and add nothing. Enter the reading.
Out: 10.55
